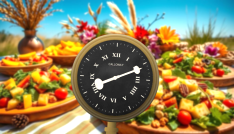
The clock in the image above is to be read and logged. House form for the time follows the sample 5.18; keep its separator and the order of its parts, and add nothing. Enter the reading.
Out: 8.11
